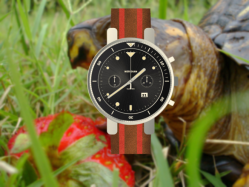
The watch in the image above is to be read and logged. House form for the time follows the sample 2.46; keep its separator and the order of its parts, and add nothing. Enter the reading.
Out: 1.39
